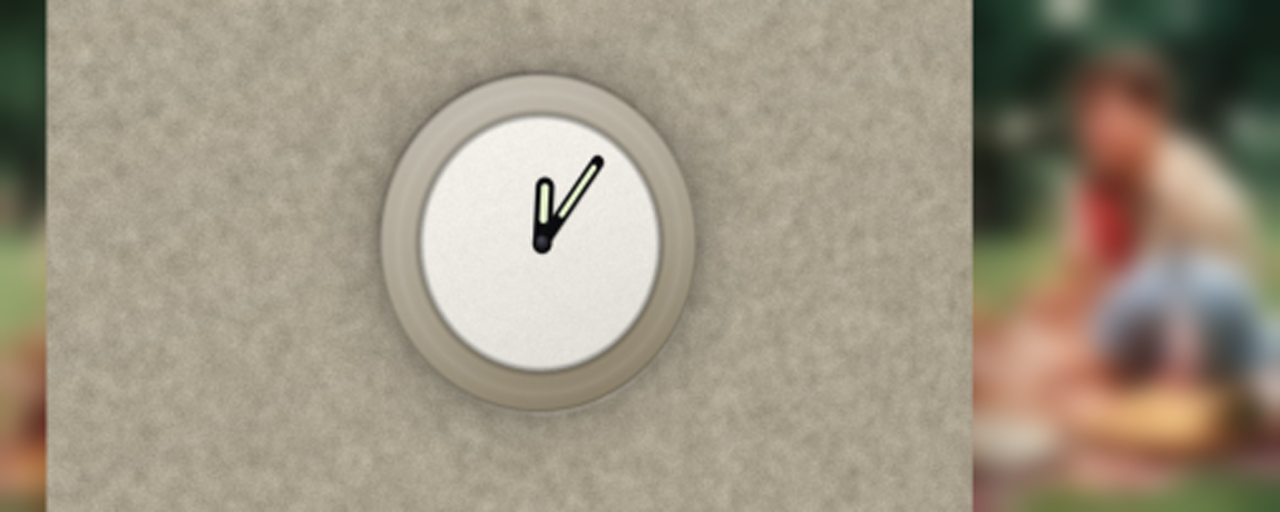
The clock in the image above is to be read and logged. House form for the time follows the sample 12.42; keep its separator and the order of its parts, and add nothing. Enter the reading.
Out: 12.06
